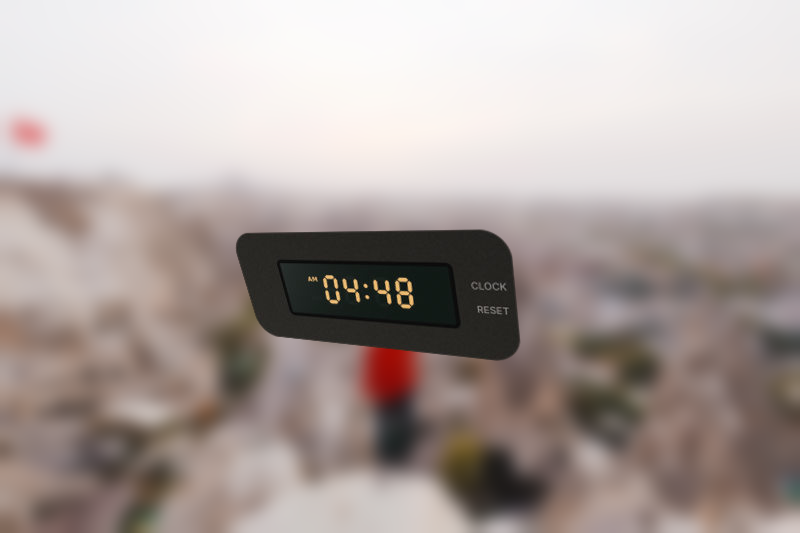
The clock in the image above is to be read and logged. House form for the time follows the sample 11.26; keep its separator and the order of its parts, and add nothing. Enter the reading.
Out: 4.48
